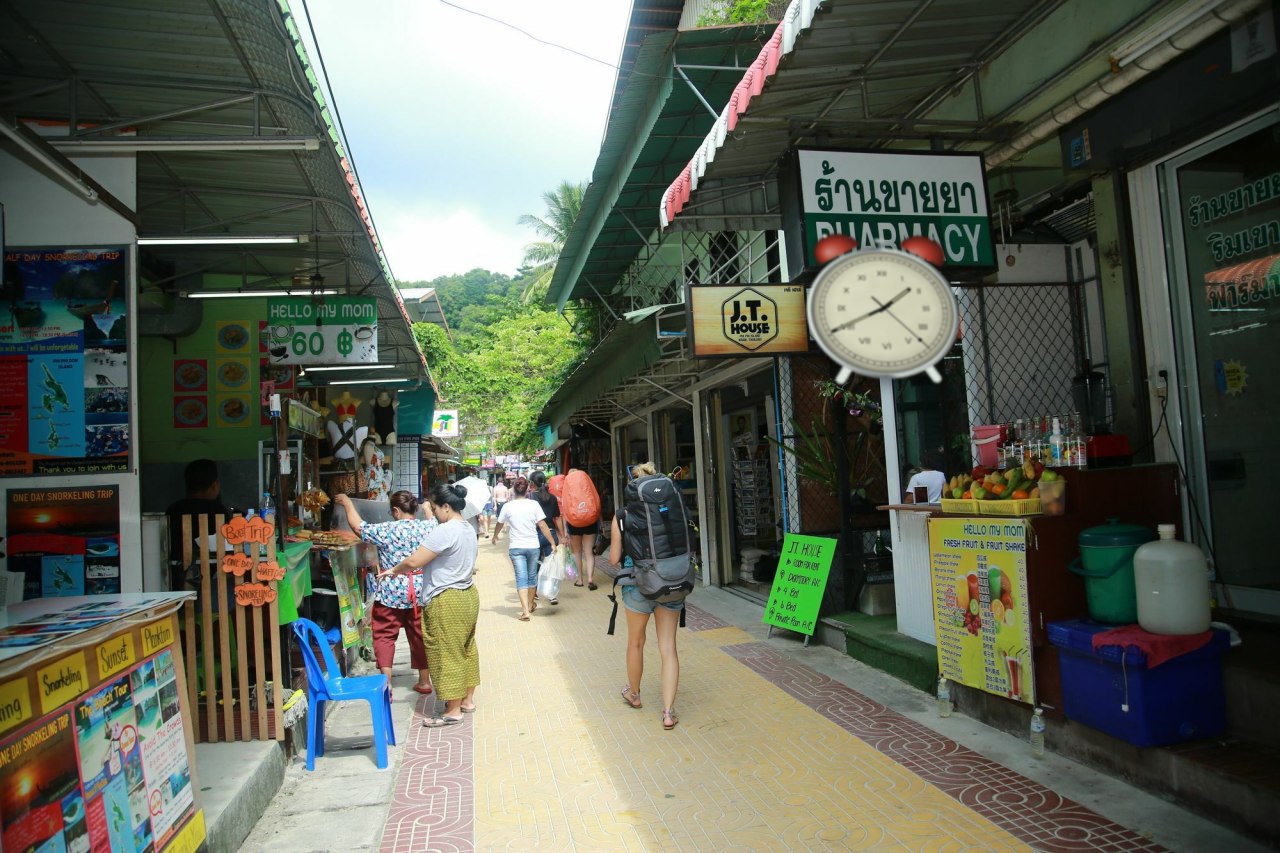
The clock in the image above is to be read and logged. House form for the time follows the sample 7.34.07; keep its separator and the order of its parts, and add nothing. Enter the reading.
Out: 1.40.23
